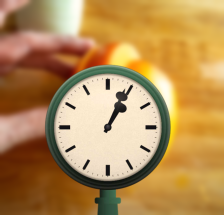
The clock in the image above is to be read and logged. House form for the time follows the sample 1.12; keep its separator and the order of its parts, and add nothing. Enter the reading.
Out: 1.04
